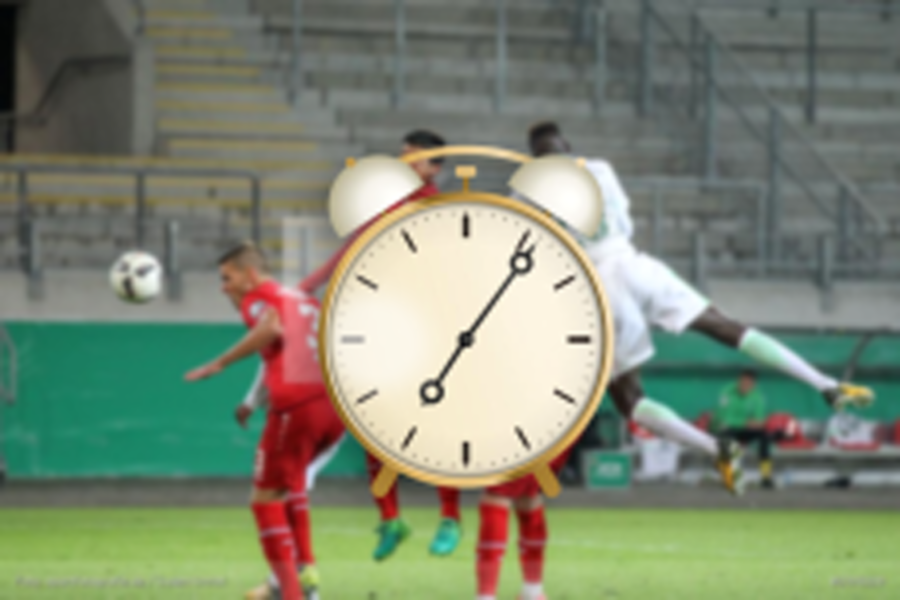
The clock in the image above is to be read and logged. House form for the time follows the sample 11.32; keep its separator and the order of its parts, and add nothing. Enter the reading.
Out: 7.06
